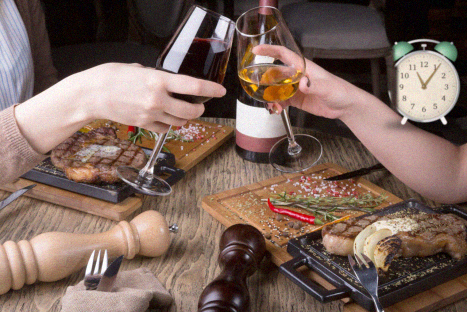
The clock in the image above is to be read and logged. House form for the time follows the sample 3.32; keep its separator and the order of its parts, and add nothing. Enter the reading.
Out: 11.06
